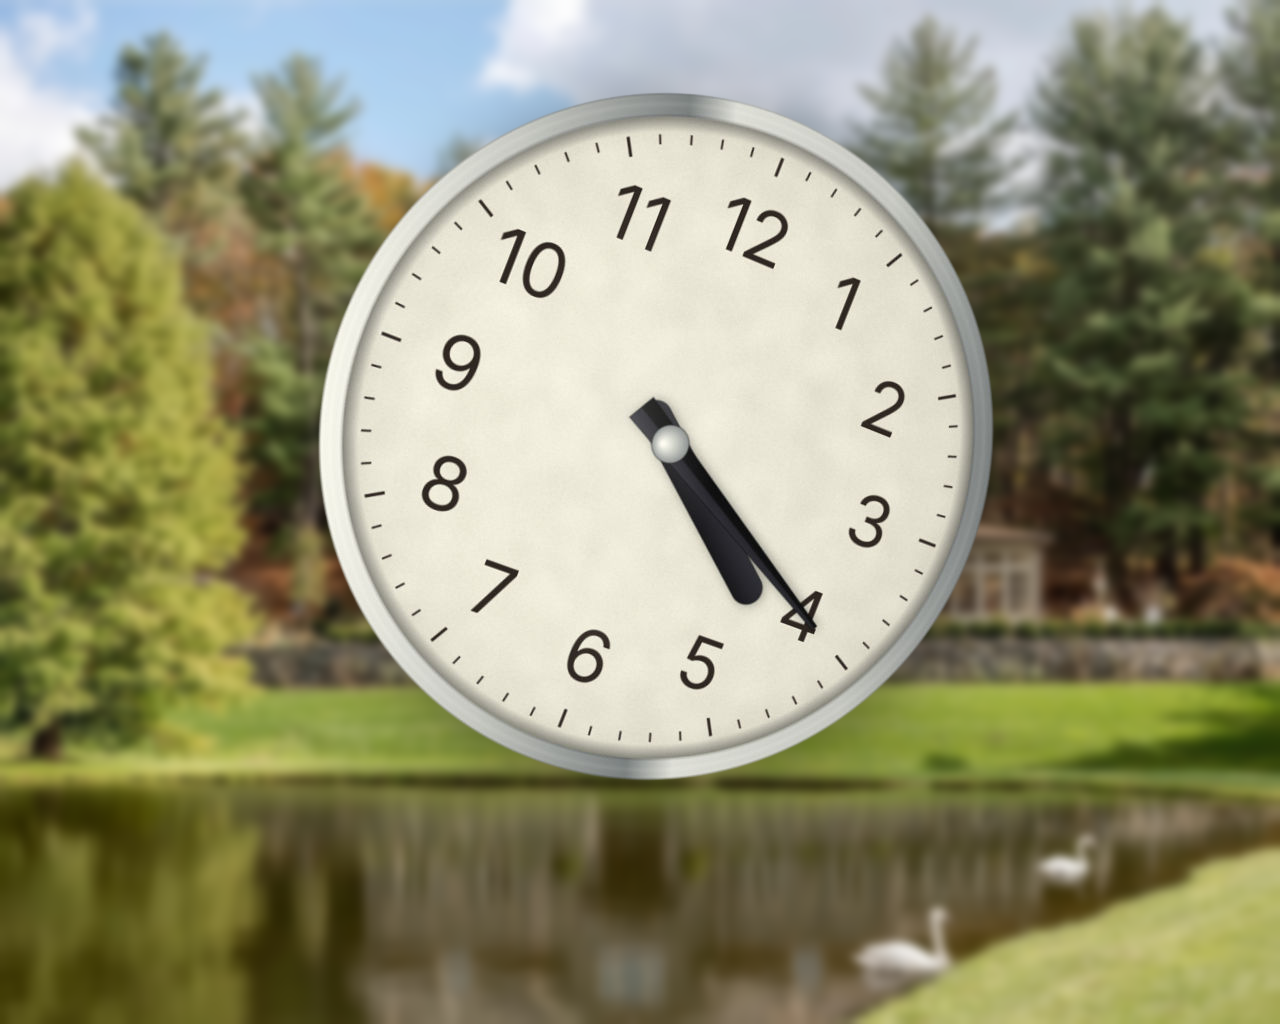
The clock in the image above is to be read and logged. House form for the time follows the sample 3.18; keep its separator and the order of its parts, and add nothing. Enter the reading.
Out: 4.20
